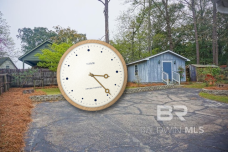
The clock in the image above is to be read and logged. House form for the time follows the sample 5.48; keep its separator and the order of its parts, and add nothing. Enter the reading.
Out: 3.24
